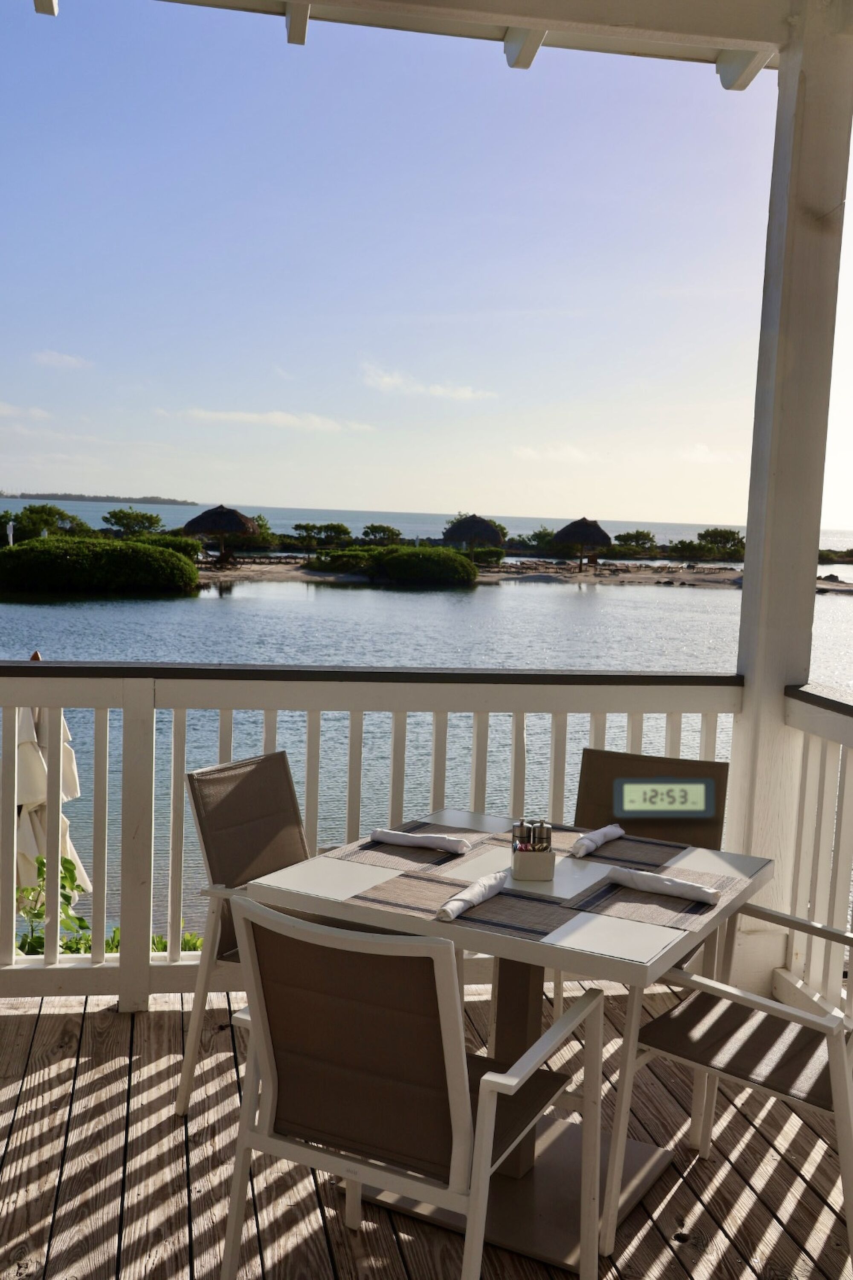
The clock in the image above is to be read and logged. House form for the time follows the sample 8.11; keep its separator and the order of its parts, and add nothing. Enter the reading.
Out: 12.53
